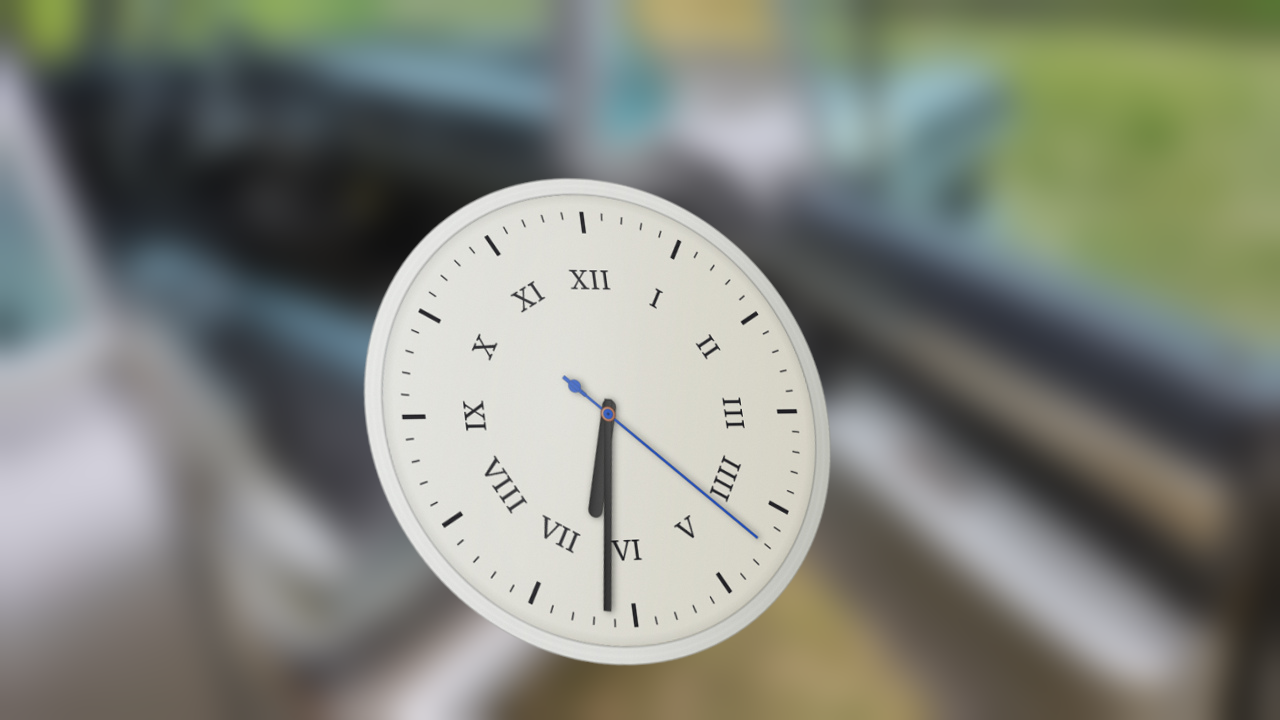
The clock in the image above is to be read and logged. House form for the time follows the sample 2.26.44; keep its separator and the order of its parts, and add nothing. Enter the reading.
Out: 6.31.22
